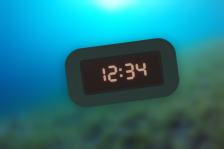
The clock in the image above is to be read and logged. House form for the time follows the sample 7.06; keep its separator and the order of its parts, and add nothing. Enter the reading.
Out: 12.34
